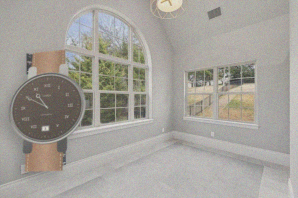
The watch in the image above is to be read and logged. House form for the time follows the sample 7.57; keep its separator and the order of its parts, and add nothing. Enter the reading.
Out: 10.50
